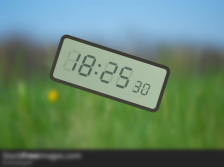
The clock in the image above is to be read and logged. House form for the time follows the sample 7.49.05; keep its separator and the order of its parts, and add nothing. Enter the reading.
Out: 18.25.30
